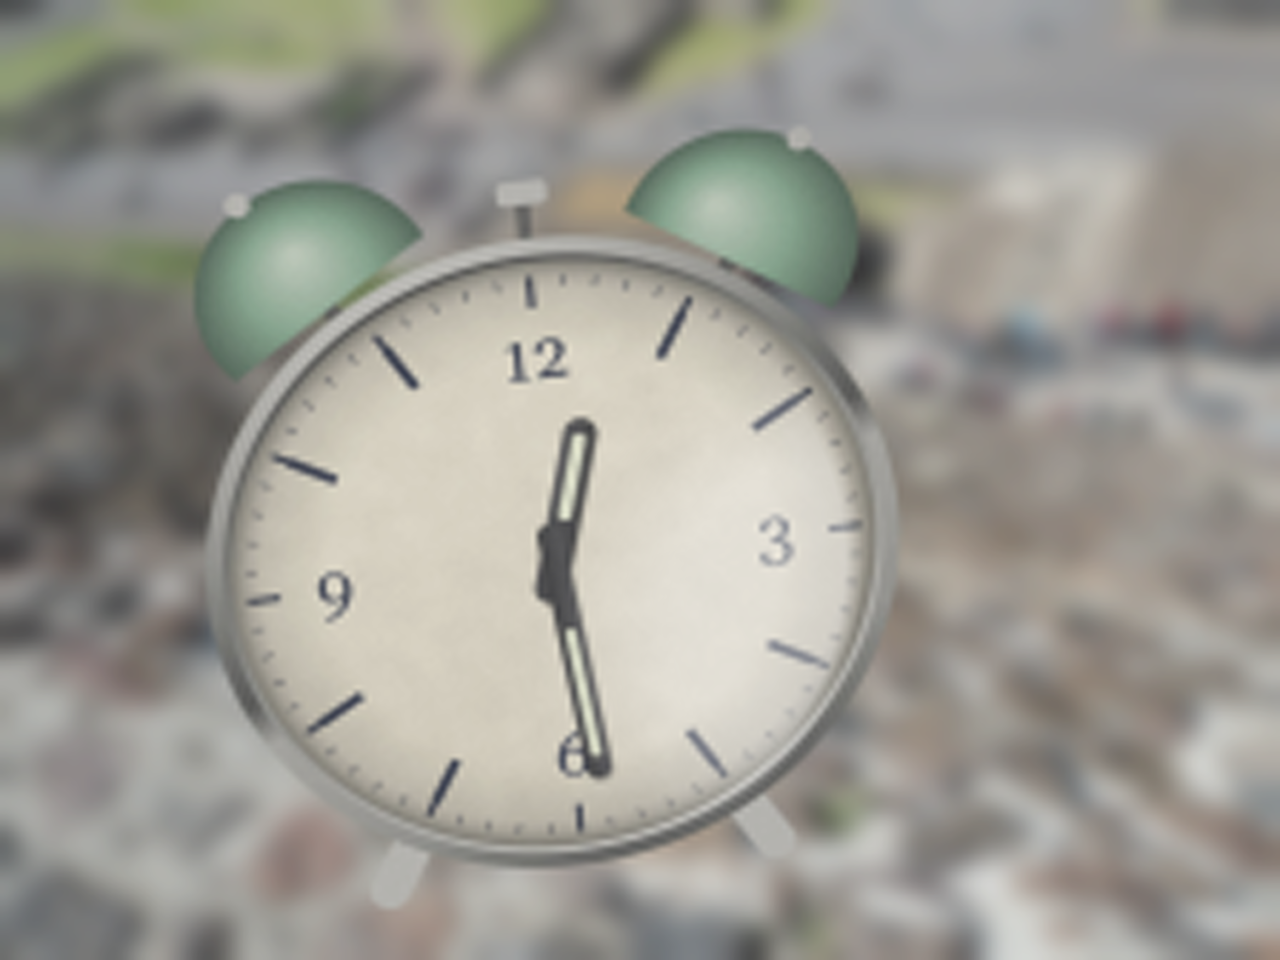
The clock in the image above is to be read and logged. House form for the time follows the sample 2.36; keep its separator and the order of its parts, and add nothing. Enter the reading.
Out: 12.29
